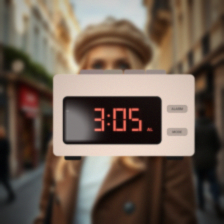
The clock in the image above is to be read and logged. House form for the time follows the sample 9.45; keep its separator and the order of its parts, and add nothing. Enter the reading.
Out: 3.05
